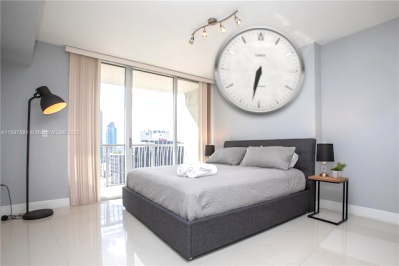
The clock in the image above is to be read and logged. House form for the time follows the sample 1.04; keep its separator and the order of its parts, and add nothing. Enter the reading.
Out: 6.32
